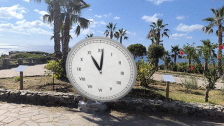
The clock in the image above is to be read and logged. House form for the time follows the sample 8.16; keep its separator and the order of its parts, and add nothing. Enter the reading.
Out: 11.01
